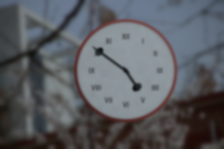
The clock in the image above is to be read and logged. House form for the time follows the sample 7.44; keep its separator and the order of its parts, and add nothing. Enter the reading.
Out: 4.51
